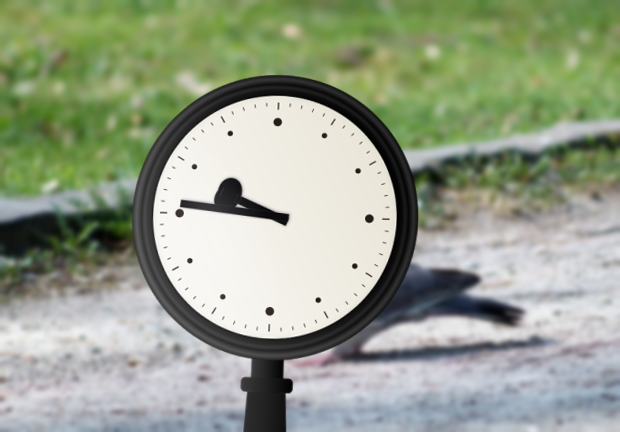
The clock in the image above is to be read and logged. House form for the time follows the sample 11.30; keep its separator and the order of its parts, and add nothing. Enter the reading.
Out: 9.46
